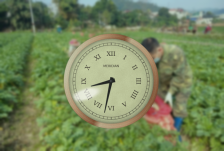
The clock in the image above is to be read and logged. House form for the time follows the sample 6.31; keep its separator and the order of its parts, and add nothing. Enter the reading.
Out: 8.32
